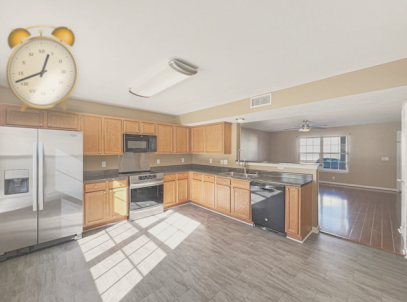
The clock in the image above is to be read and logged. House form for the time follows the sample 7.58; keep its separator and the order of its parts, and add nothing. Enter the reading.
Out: 12.42
